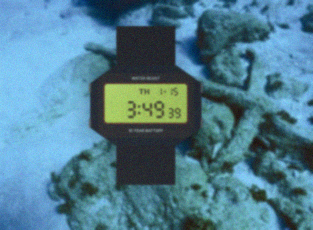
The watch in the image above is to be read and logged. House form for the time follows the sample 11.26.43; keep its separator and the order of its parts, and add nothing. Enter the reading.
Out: 3.49.39
